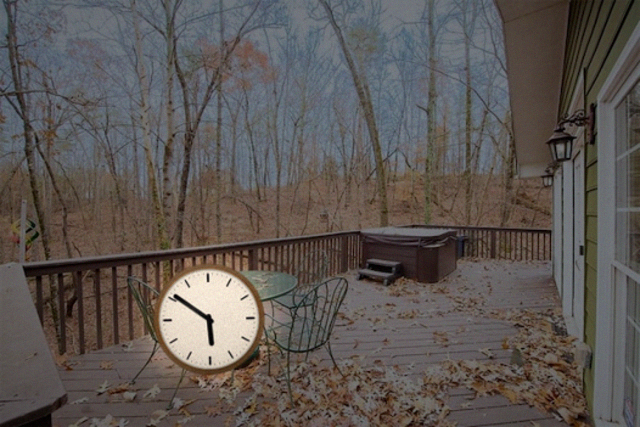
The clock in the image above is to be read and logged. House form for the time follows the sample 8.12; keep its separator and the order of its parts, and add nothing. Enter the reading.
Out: 5.51
